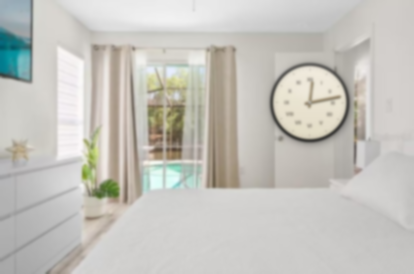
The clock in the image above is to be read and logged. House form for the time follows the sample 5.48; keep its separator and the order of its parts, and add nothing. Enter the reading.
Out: 12.13
